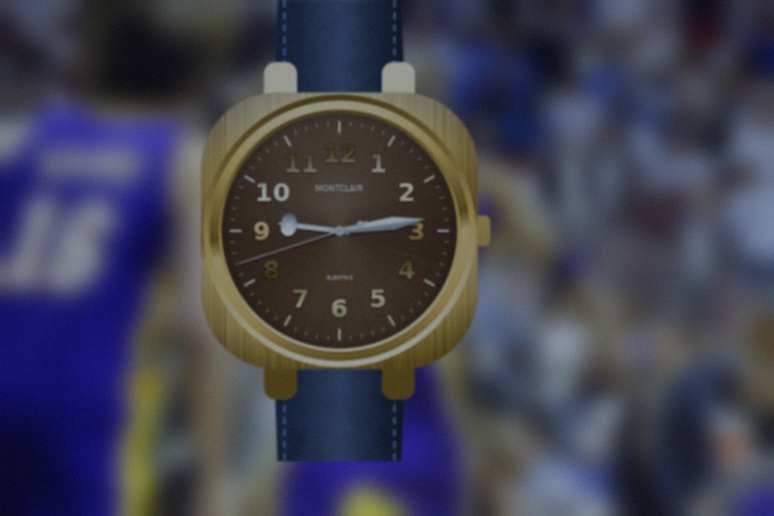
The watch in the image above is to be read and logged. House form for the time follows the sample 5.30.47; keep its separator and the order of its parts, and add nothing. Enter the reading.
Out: 9.13.42
